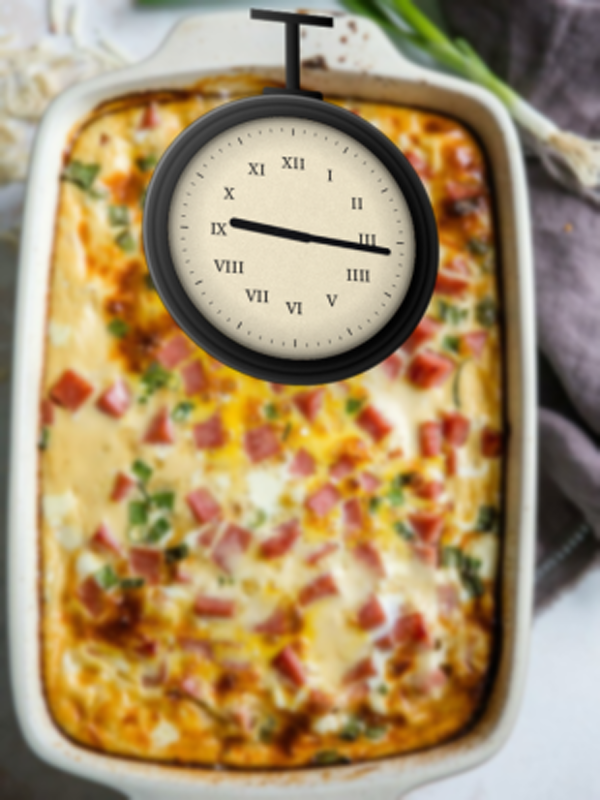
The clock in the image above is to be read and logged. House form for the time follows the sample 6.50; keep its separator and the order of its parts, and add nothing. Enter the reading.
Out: 9.16
